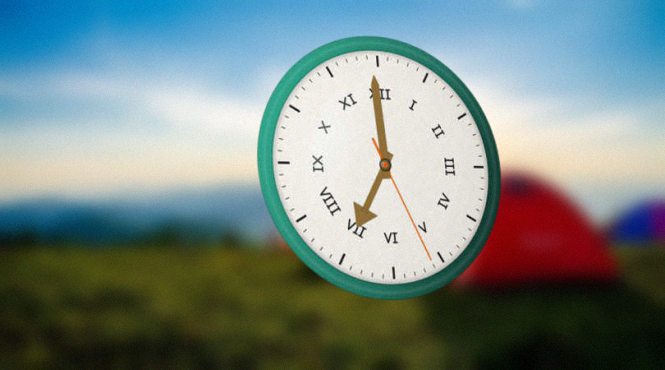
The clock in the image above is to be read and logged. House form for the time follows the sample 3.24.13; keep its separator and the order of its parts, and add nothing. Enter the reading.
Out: 6.59.26
